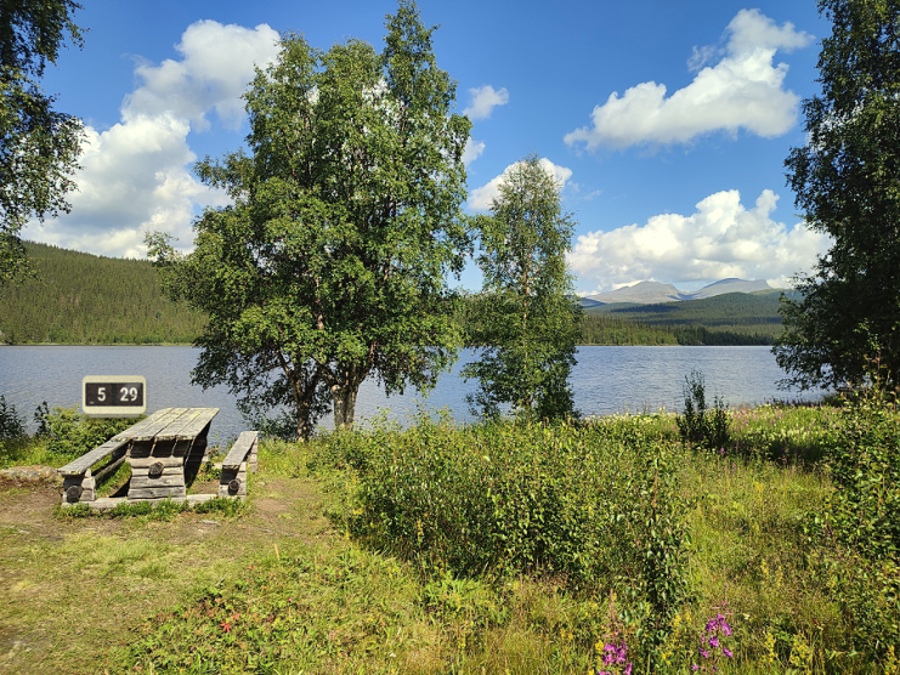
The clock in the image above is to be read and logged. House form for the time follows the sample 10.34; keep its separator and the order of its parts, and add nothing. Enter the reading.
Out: 5.29
